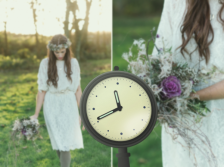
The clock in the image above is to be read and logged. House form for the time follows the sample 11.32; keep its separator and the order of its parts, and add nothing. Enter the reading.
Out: 11.41
